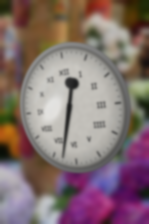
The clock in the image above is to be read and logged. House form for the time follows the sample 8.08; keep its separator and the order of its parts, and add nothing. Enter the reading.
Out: 12.33
